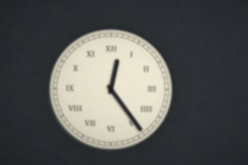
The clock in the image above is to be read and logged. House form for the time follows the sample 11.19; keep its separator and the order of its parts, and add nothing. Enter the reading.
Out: 12.24
